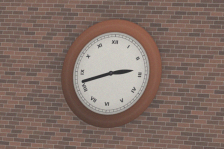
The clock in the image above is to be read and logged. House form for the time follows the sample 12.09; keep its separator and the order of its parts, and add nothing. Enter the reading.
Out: 2.42
